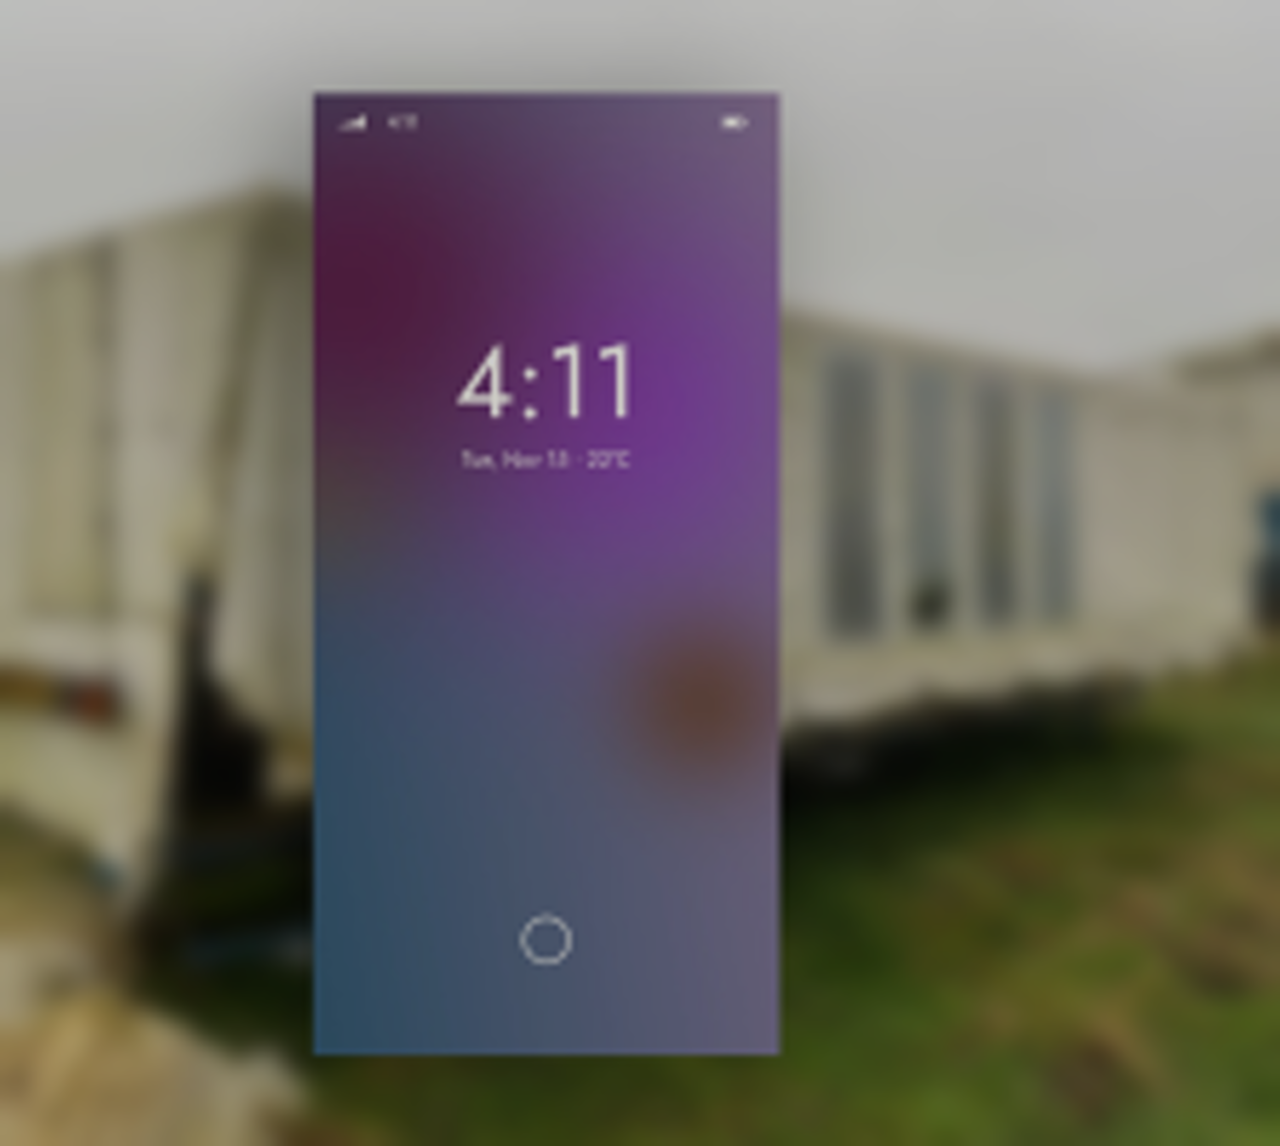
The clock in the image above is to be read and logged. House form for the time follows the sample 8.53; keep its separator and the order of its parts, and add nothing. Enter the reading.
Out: 4.11
